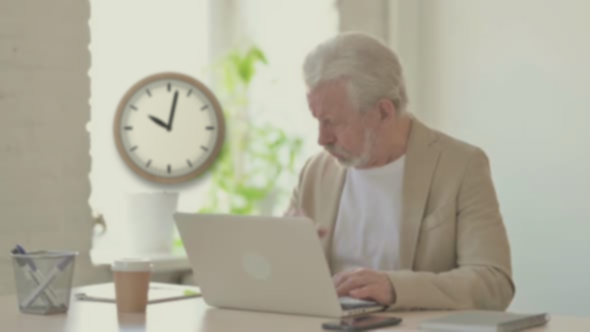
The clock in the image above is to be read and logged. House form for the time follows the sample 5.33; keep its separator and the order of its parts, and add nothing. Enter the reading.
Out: 10.02
